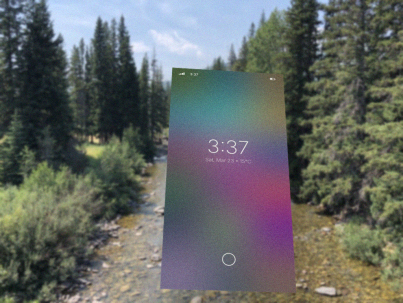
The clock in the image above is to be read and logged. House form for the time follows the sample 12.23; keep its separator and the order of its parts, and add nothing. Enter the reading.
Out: 3.37
